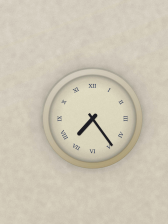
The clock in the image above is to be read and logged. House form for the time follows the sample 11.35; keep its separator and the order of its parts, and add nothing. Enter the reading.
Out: 7.24
